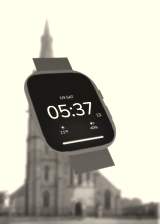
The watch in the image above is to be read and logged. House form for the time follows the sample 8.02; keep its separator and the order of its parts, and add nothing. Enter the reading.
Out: 5.37
